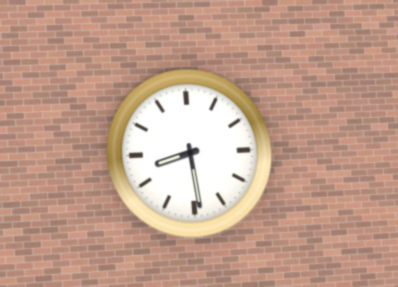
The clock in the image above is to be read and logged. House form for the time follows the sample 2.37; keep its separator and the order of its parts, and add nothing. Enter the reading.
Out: 8.29
